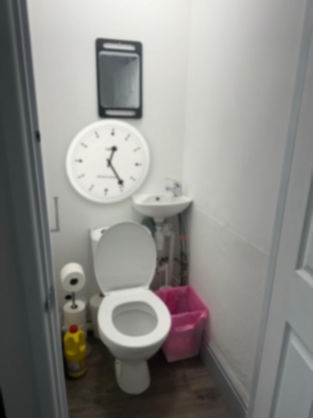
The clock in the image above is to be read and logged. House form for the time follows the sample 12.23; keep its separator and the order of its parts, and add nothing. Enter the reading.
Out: 12.24
